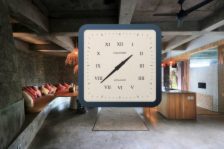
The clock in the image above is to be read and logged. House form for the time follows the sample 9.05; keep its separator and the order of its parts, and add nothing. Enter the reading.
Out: 1.38
